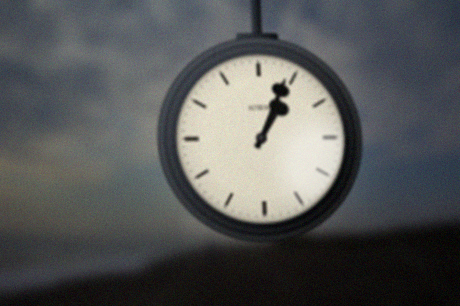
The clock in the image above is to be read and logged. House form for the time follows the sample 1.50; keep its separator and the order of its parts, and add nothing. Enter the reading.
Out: 1.04
